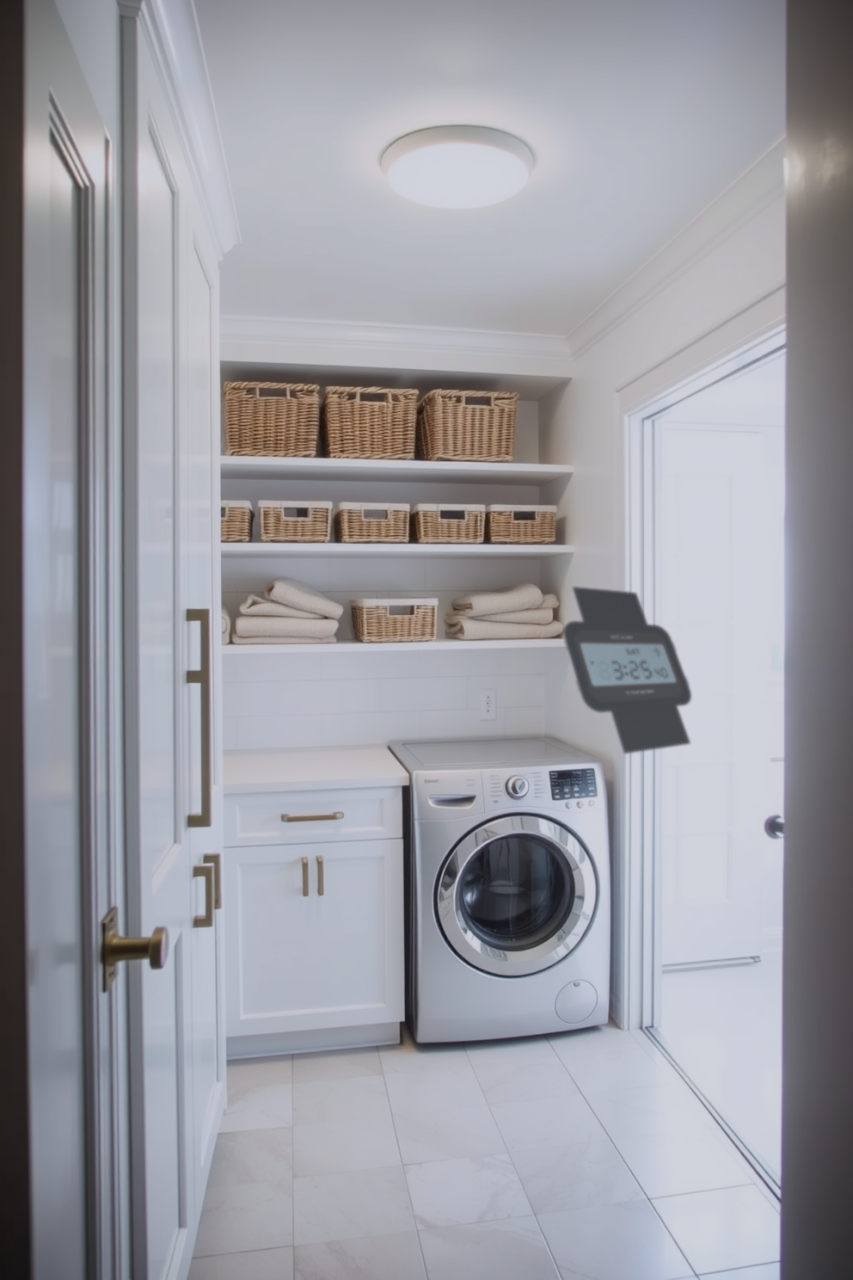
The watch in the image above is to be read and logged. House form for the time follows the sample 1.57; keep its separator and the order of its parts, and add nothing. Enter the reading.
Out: 3.25
